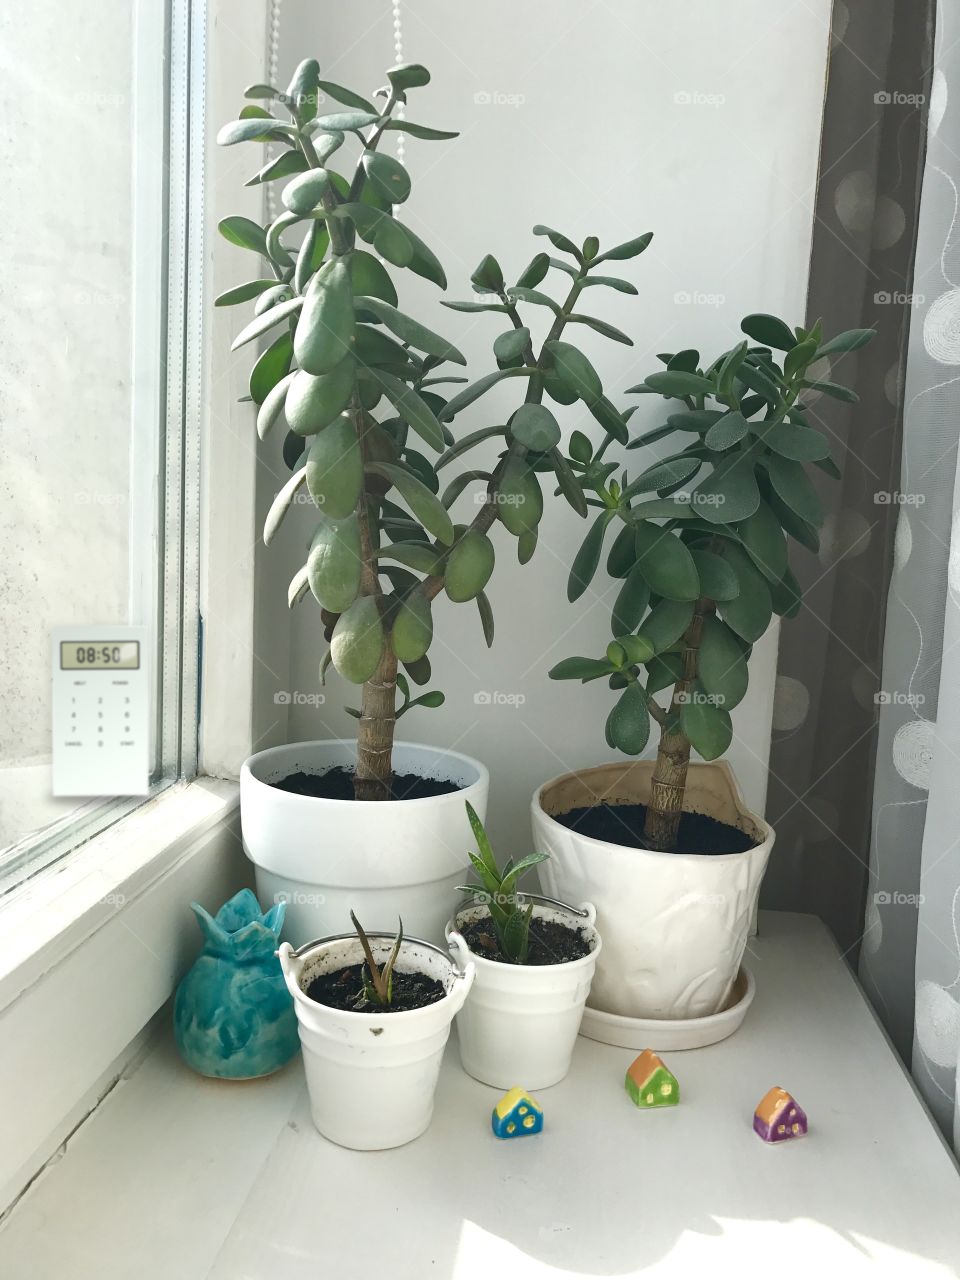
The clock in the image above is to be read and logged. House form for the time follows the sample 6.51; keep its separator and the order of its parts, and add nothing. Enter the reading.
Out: 8.50
